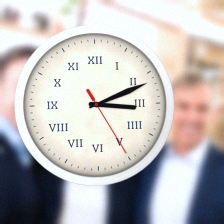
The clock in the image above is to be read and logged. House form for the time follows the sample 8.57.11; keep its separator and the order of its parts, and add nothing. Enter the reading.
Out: 3.11.25
